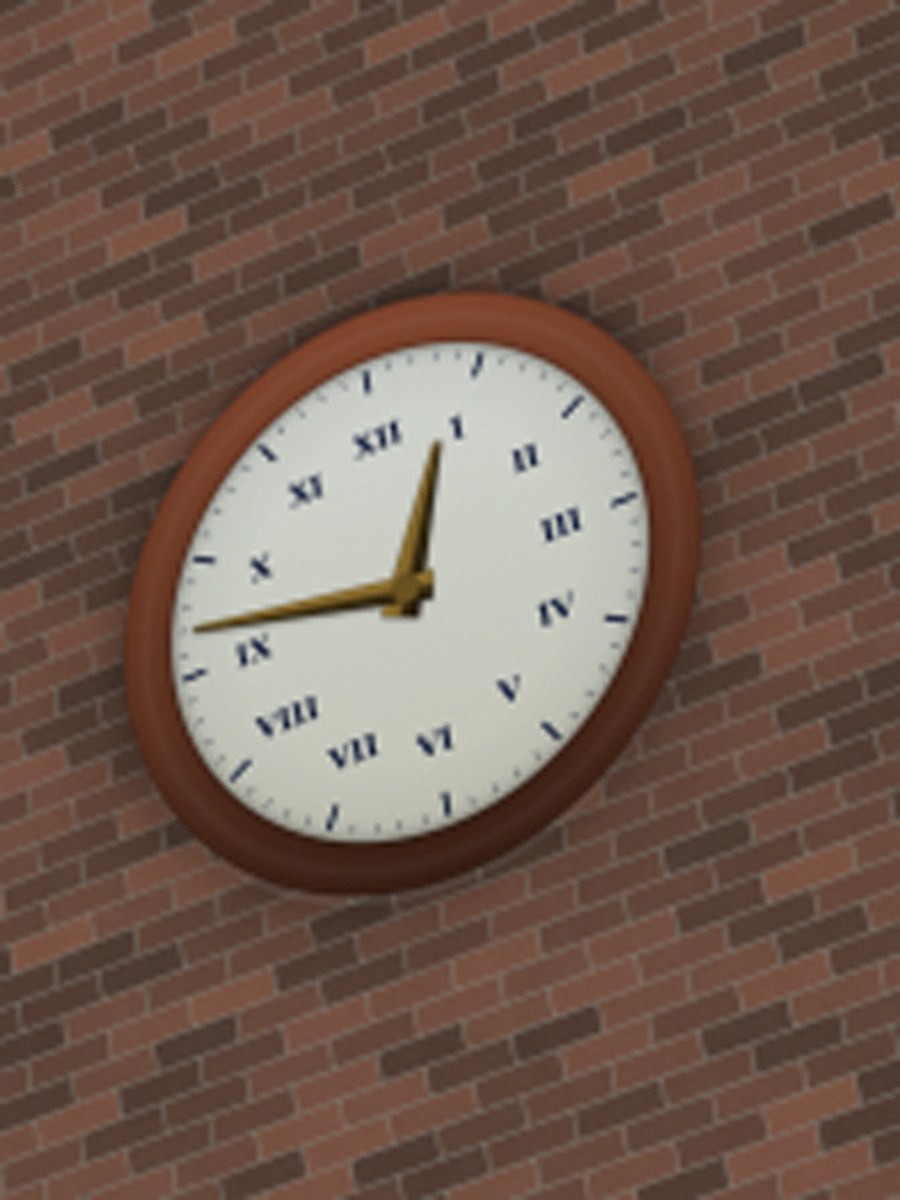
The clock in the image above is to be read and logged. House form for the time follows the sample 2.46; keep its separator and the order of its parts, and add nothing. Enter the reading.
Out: 12.47
